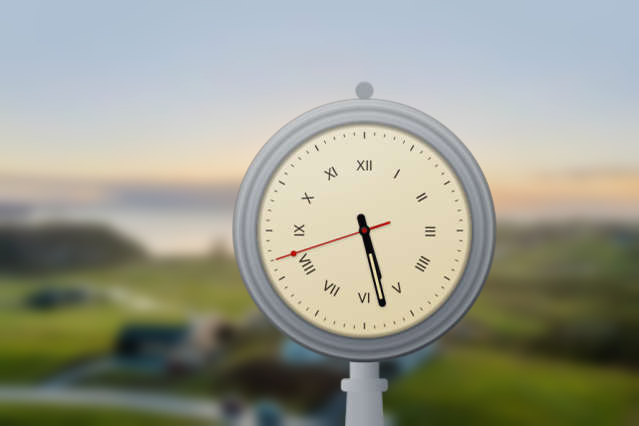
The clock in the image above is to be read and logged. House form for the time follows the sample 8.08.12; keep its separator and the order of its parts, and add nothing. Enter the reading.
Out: 5.27.42
